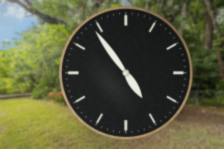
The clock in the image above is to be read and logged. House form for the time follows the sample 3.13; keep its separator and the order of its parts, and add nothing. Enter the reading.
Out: 4.54
